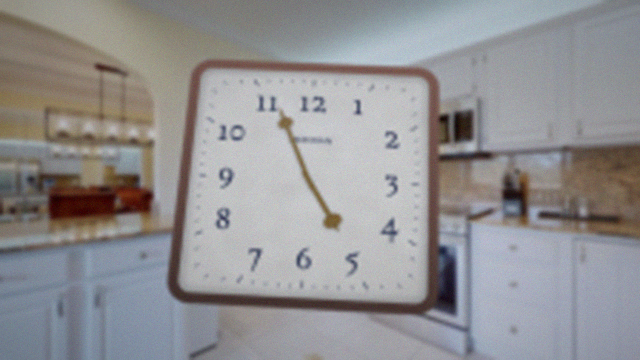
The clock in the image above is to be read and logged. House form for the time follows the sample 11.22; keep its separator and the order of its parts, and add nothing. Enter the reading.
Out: 4.56
